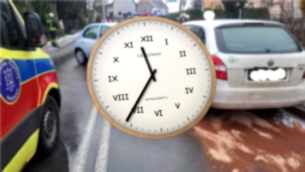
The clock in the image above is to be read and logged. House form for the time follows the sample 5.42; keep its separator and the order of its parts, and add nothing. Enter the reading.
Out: 11.36
